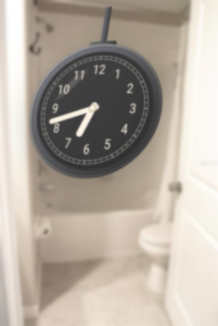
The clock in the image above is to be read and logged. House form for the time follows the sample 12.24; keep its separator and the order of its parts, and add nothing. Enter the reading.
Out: 6.42
